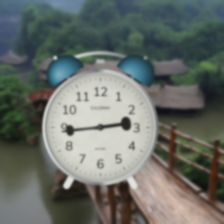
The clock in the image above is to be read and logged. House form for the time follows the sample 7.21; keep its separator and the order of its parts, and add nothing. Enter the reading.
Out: 2.44
